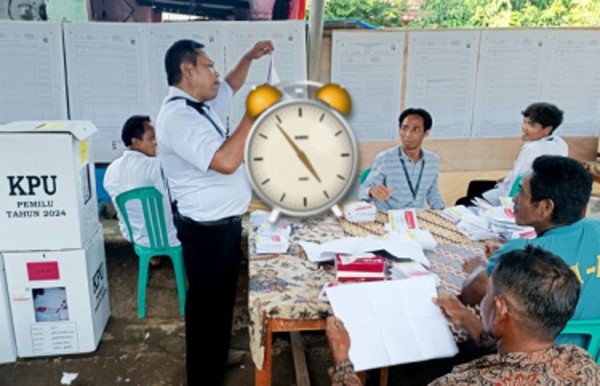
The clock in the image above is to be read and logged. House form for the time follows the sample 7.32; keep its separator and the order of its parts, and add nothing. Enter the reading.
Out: 4.54
